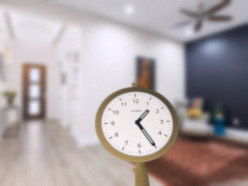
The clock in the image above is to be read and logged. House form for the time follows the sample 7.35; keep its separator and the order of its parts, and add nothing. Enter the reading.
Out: 1.25
